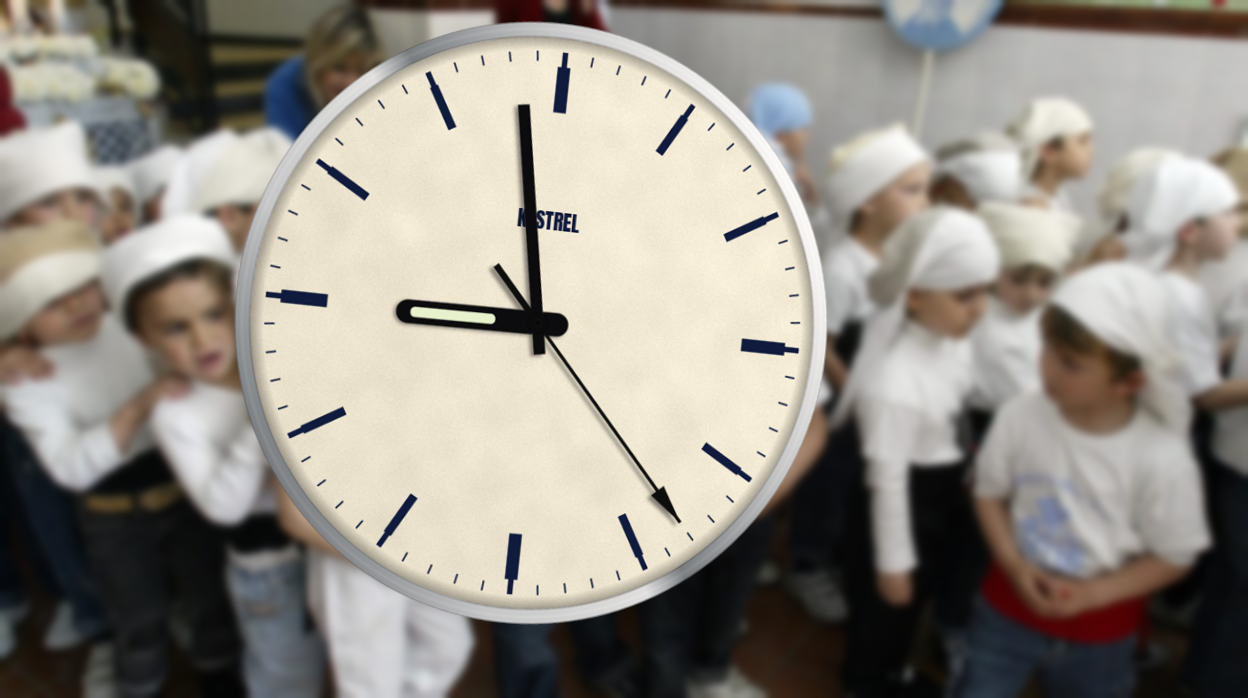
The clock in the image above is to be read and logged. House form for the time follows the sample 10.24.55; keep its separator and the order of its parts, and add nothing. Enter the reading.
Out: 8.58.23
